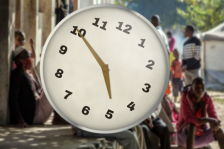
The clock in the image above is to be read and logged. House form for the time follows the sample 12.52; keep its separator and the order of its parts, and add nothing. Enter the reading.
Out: 4.50
